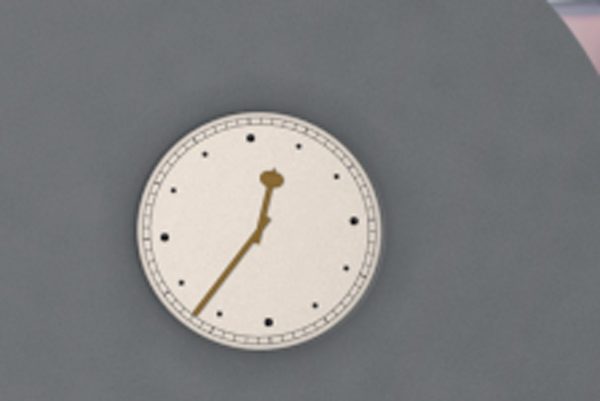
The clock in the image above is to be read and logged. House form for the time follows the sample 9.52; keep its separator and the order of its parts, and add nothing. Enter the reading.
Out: 12.37
